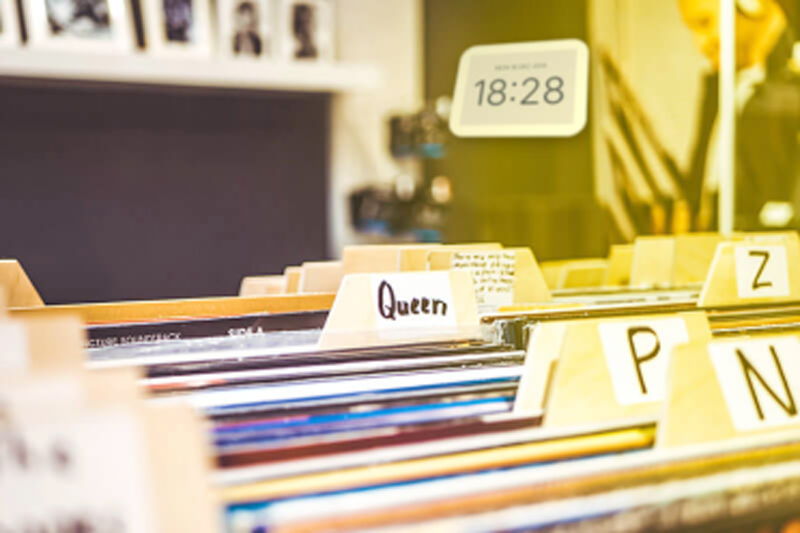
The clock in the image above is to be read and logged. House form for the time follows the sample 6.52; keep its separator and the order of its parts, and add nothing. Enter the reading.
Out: 18.28
